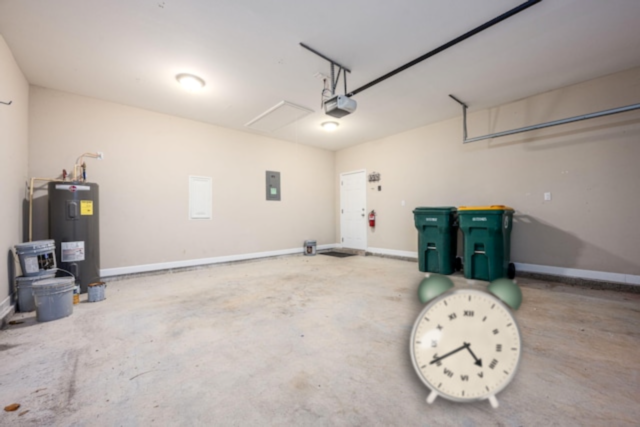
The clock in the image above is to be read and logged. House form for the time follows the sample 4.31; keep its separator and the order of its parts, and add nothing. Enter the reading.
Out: 4.40
